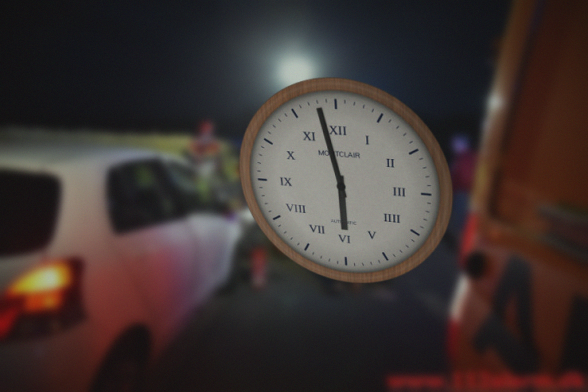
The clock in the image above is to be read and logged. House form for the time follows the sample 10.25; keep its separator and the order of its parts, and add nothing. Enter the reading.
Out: 5.58
